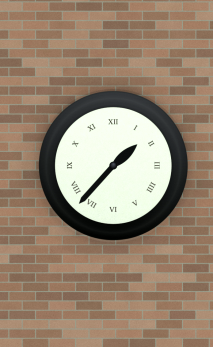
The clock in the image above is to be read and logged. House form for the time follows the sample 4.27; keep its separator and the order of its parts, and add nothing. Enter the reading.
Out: 1.37
